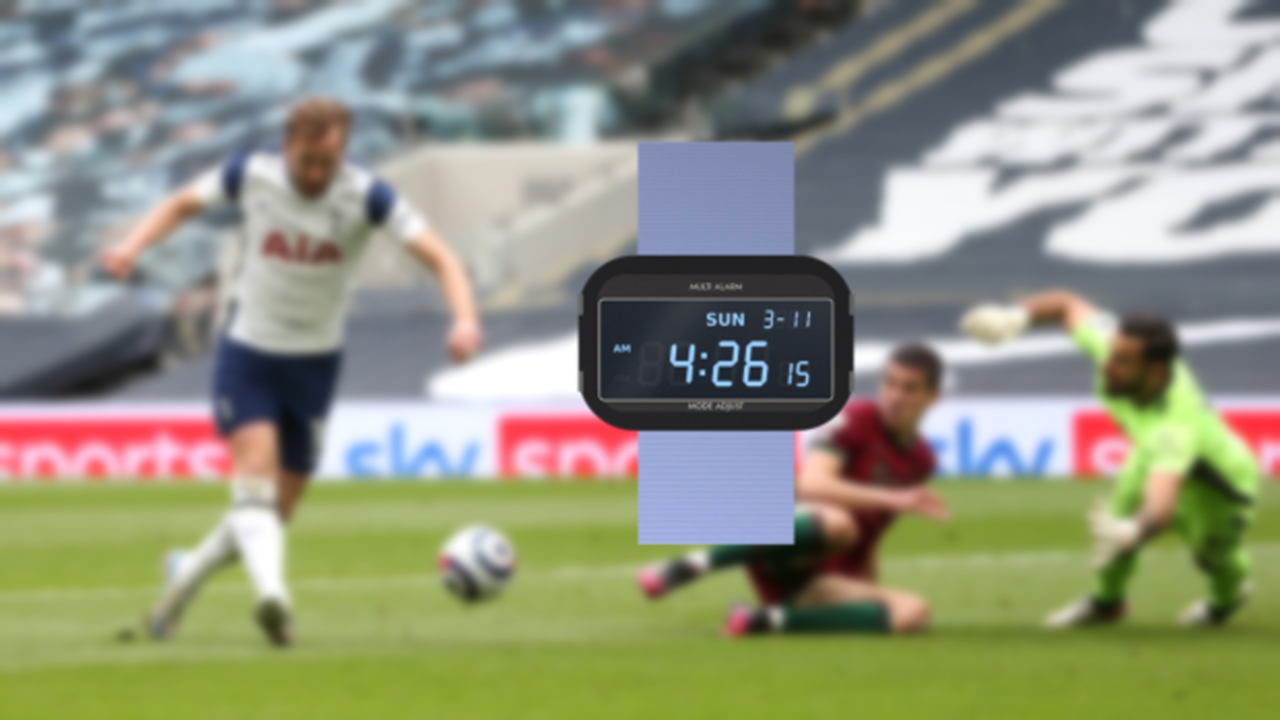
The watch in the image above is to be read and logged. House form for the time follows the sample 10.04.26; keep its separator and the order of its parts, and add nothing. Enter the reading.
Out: 4.26.15
